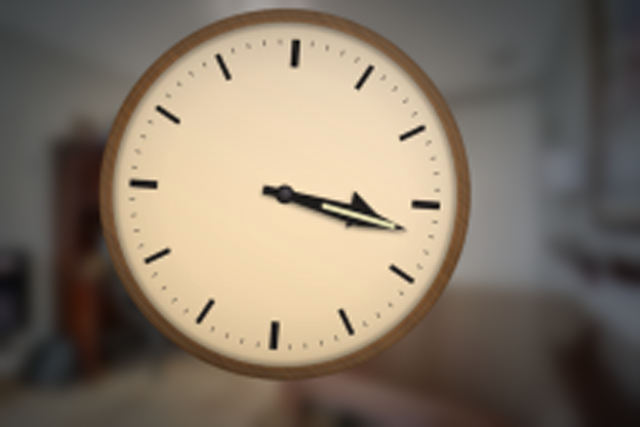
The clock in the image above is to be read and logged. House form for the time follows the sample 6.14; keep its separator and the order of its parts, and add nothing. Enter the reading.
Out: 3.17
